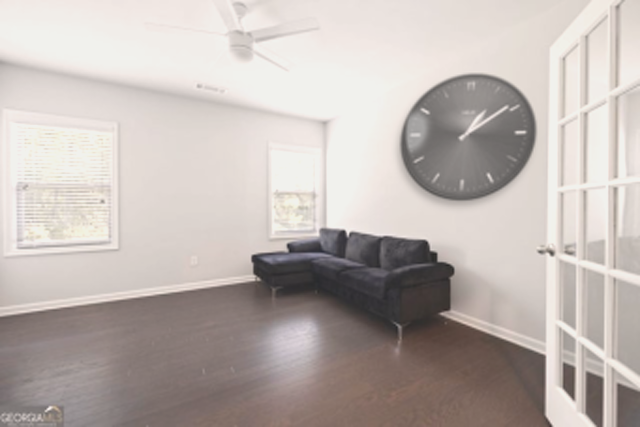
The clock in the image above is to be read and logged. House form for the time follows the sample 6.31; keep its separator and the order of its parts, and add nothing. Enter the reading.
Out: 1.09
